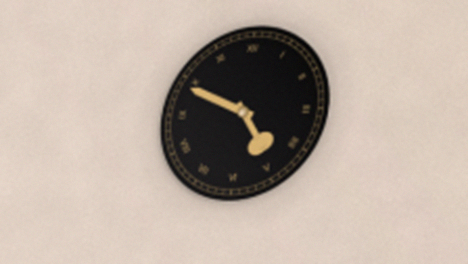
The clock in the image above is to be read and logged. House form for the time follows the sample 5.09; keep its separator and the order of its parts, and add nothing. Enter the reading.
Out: 4.49
